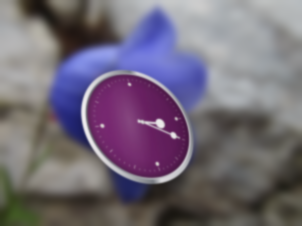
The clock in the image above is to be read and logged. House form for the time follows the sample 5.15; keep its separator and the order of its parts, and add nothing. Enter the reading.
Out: 3.20
